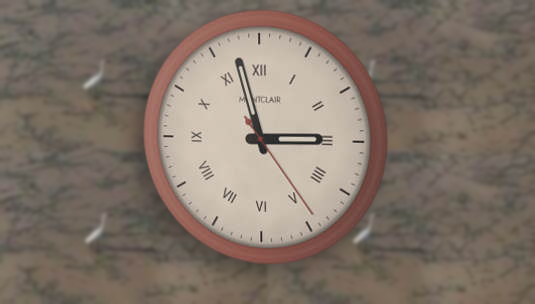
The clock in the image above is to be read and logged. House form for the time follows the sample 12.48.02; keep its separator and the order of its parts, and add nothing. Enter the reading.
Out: 2.57.24
